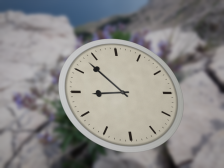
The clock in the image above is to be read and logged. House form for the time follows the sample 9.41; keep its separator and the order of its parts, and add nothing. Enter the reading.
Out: 8.53
